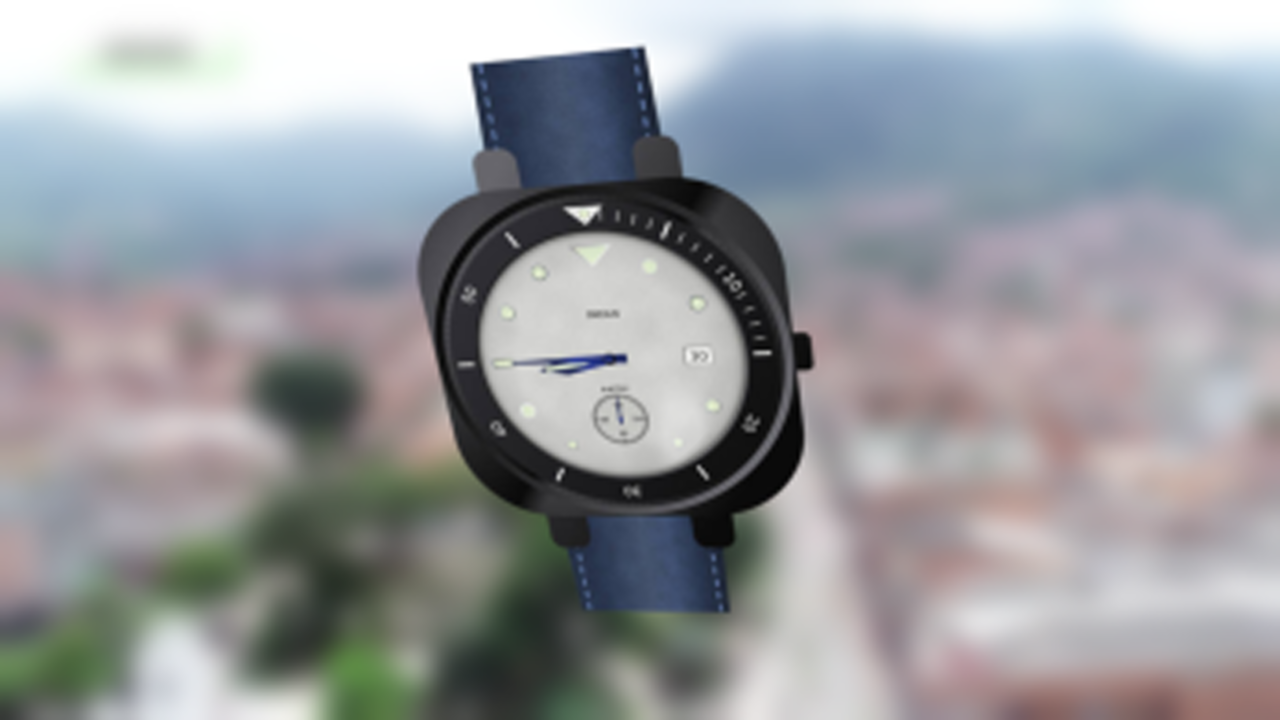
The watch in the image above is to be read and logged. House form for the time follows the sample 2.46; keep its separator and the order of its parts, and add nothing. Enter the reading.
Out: 8.45
